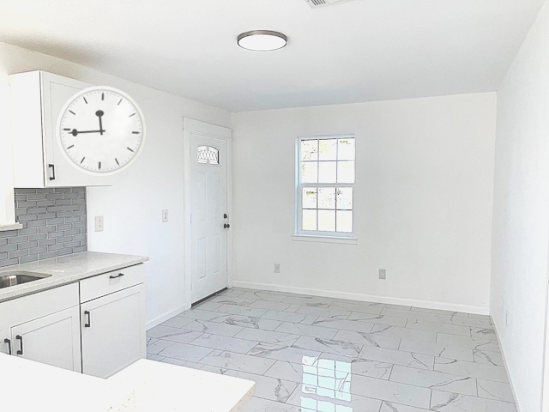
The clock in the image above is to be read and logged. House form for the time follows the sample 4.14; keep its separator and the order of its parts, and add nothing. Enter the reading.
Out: 11.44
